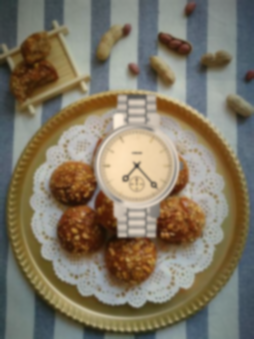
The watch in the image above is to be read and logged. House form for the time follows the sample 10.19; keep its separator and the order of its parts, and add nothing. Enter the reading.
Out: 7.23
